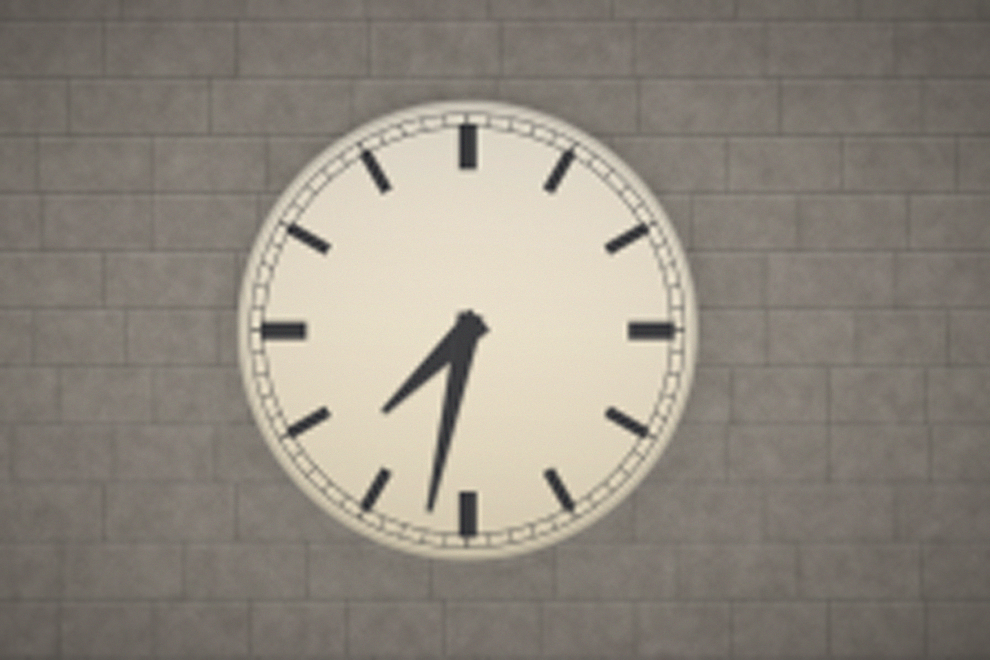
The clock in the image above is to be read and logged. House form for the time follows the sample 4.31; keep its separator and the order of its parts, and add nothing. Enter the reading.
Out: 7.32
